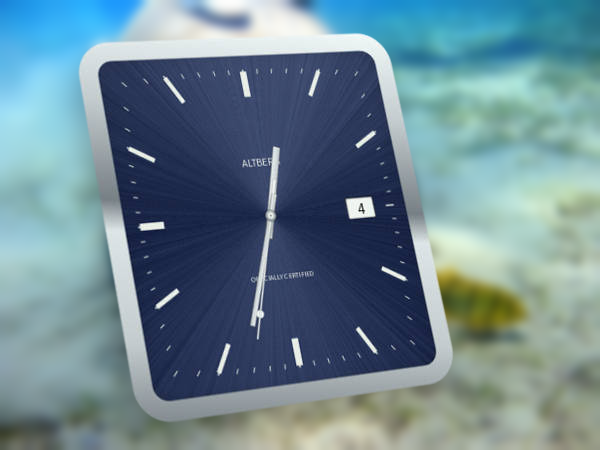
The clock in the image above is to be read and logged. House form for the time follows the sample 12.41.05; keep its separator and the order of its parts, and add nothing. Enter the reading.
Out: 12.33.33
